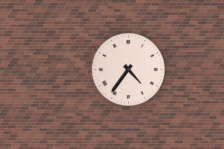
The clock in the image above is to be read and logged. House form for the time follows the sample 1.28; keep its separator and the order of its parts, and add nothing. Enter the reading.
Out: 4.36
